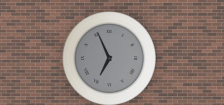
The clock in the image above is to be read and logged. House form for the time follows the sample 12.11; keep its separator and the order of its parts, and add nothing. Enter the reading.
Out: 6.56
